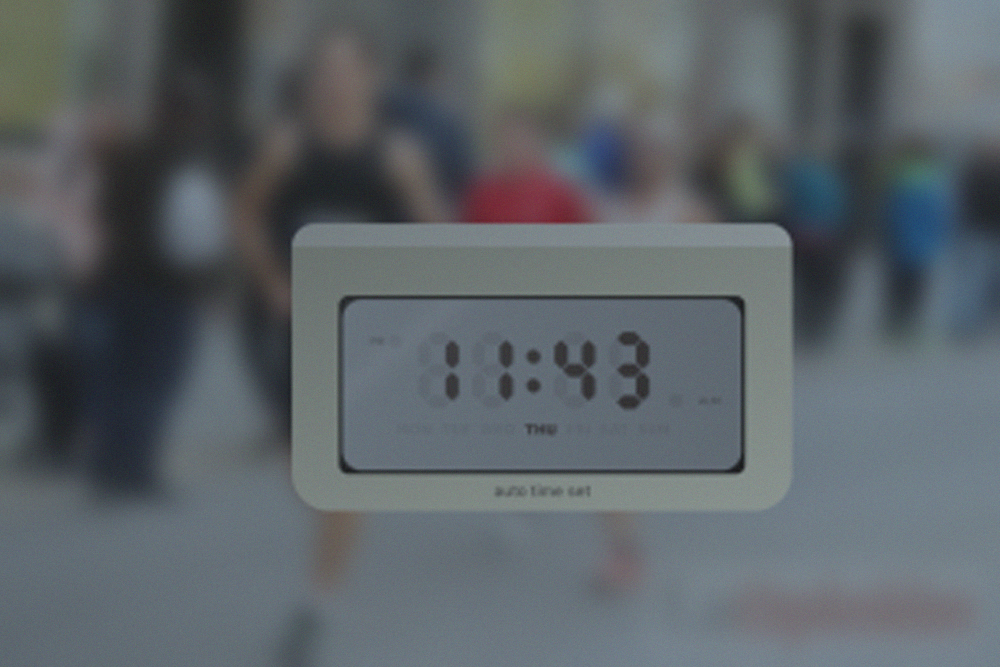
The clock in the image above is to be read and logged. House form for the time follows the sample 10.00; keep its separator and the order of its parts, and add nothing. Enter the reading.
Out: 11.43
